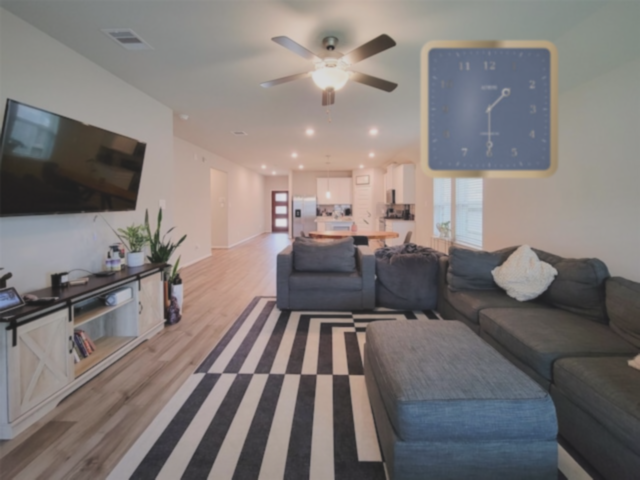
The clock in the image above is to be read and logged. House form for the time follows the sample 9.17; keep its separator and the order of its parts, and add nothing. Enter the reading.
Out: 1.30
